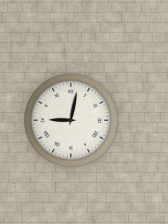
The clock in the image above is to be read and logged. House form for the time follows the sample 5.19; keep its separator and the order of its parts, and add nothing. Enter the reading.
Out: 9.02
